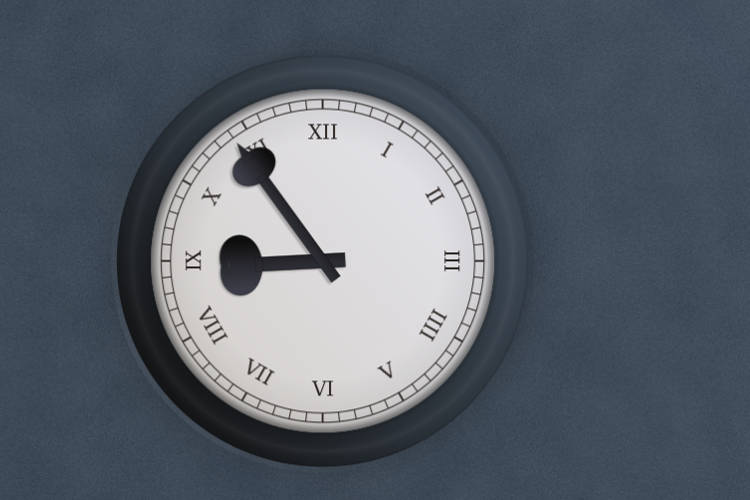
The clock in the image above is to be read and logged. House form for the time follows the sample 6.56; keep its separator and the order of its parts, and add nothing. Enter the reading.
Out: 8.54
